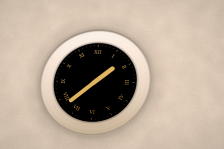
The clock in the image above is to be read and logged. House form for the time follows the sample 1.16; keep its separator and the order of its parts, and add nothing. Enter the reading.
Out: 1.38
